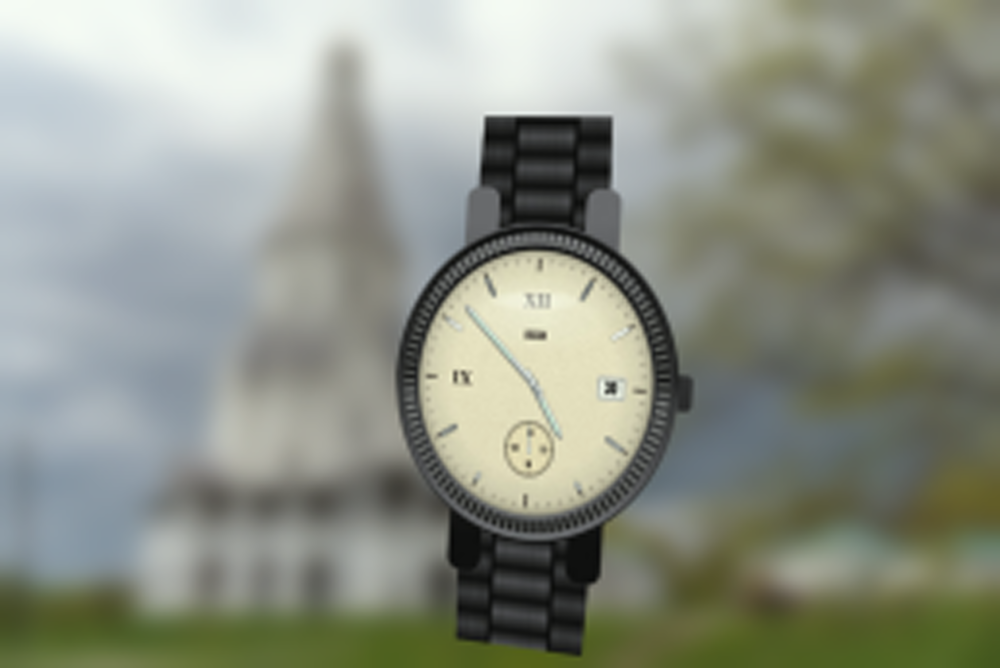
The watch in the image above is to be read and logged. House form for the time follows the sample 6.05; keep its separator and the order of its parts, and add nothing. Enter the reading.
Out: 4.52
